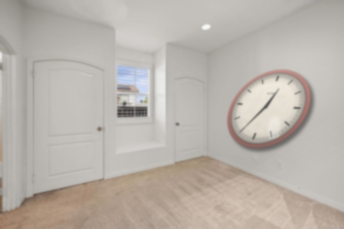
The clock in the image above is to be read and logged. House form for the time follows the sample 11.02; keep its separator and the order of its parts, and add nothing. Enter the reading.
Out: 12.35
